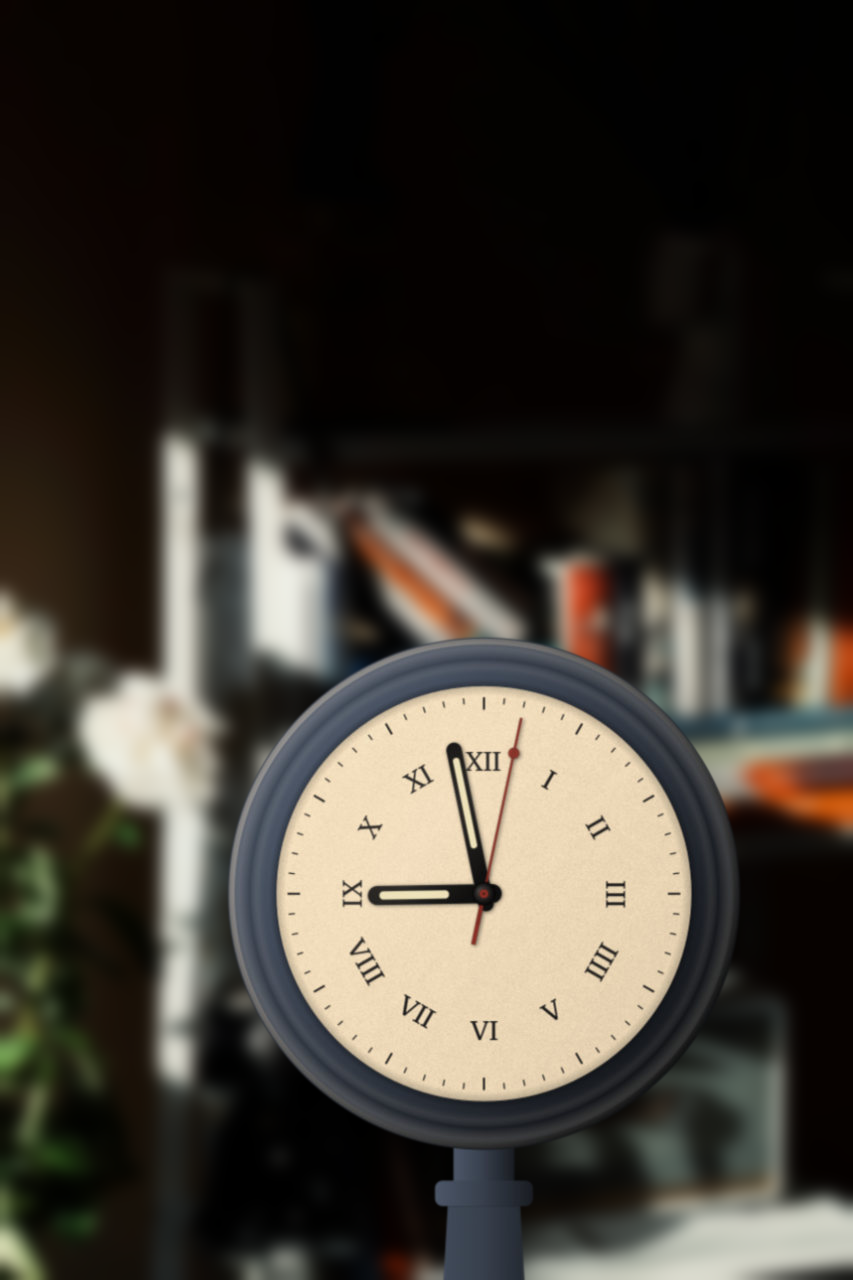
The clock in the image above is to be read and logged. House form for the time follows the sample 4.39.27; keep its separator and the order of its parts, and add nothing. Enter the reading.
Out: 8.58.02
